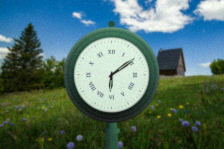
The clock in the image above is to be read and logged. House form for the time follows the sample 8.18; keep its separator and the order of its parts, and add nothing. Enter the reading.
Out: 6.09
